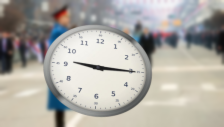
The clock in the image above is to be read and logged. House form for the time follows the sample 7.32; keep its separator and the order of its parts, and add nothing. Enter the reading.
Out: 9.15
